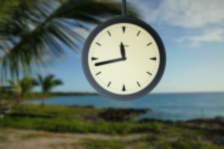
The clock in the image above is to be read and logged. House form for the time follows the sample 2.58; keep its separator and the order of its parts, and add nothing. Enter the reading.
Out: 11.43
